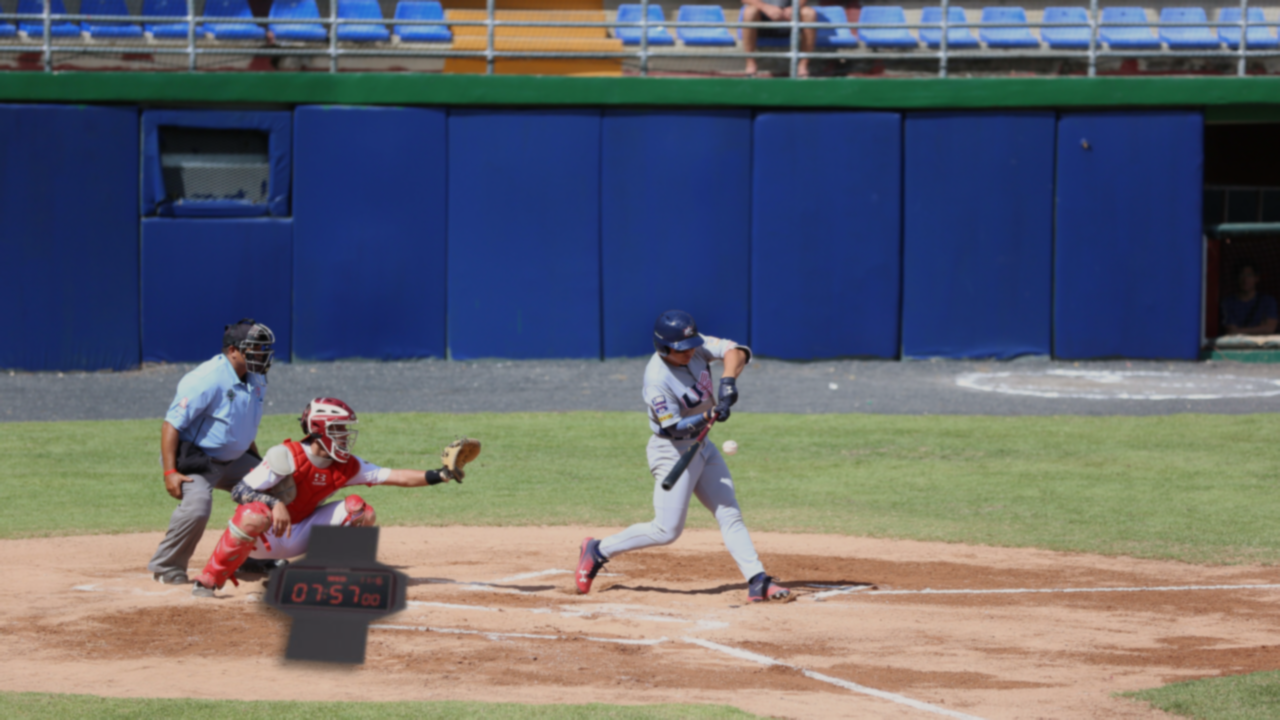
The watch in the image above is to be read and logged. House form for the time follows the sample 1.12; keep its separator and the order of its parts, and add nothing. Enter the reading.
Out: 7.57
